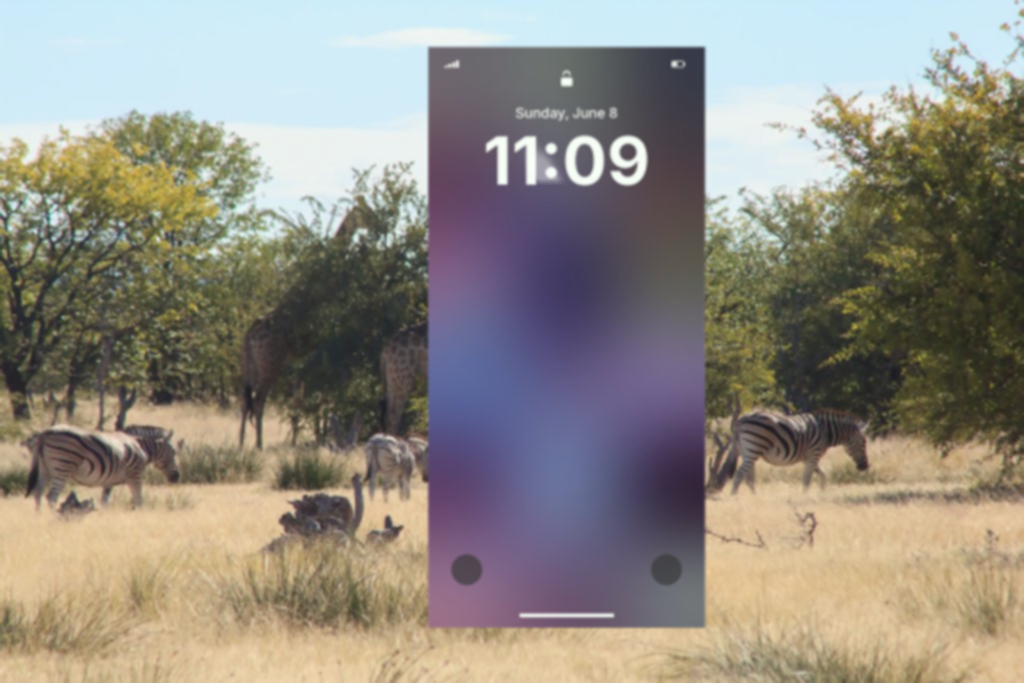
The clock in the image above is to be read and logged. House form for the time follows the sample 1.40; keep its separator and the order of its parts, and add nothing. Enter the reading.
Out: 11.09
